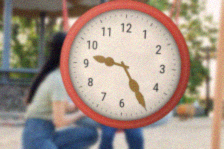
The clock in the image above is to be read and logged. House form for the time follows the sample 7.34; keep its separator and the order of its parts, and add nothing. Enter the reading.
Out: 9.25
